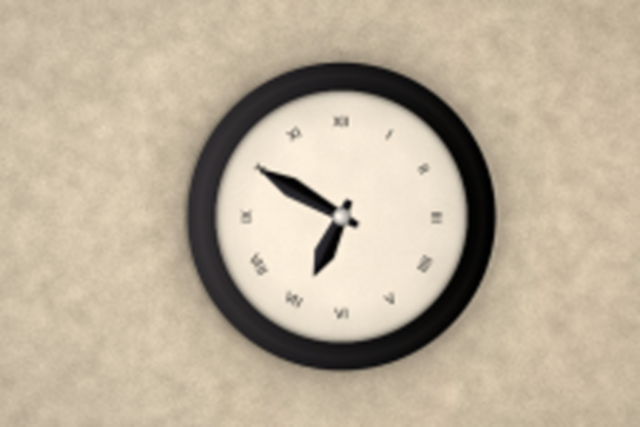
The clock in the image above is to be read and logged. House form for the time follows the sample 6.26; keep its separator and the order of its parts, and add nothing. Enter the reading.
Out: 6.50
